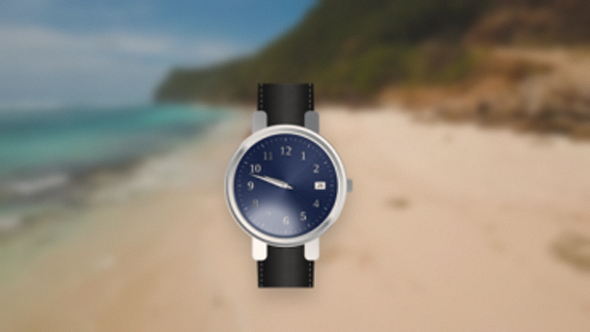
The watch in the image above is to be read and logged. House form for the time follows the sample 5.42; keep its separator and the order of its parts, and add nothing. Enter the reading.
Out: 9.48
